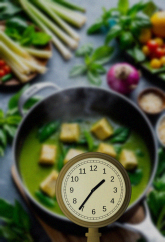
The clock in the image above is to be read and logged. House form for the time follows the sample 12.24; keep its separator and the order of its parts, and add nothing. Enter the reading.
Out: 1.36
